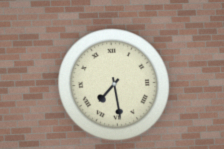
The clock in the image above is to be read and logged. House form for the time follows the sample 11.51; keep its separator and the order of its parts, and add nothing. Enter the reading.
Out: 7.29
